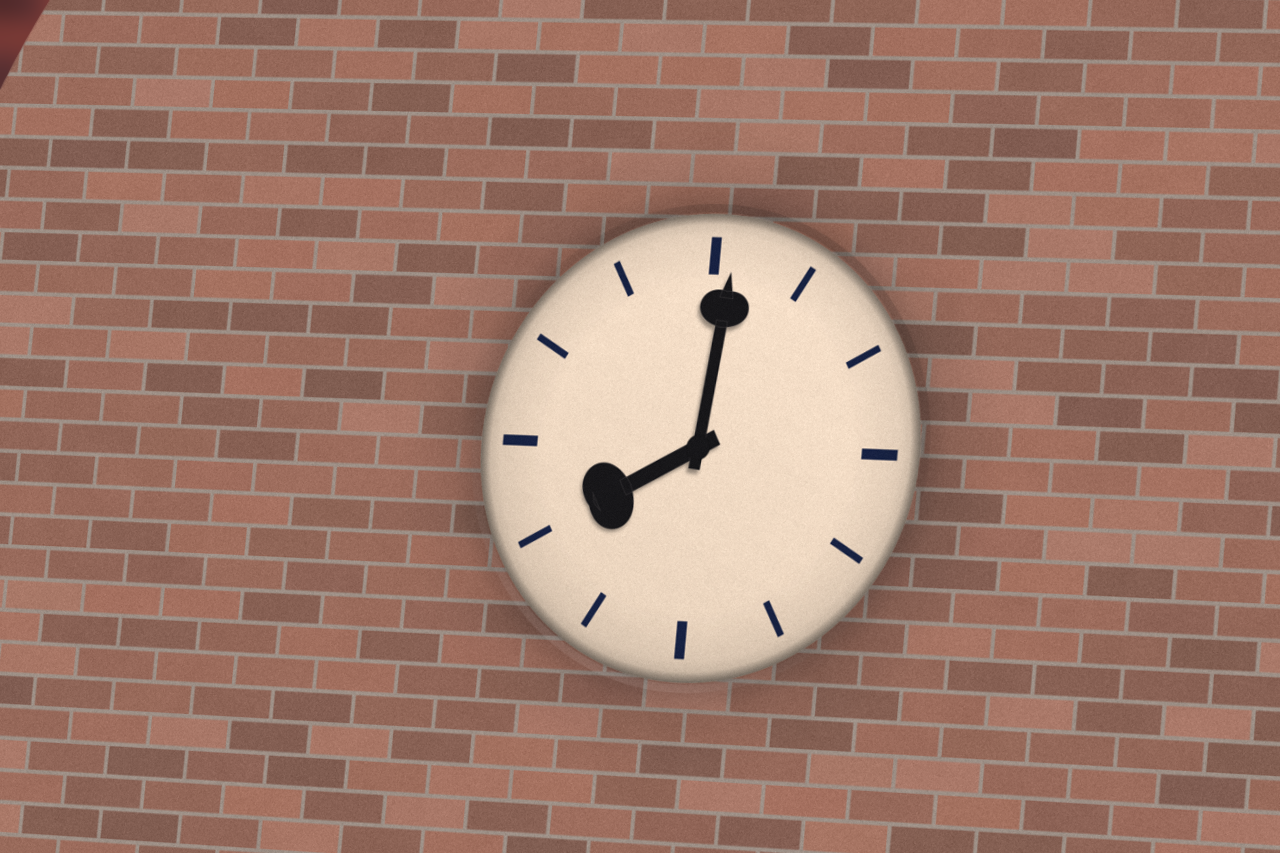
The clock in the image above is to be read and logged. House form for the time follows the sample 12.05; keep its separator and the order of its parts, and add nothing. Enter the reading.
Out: 8.01
